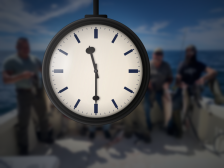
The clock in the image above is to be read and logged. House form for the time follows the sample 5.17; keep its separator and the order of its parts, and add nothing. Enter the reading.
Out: 11.30
